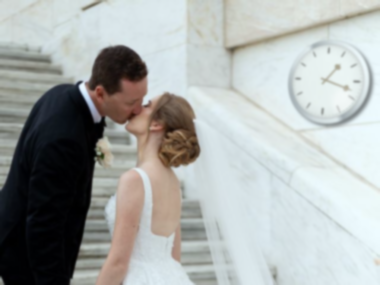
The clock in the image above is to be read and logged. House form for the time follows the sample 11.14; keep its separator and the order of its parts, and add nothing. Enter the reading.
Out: 1.18
